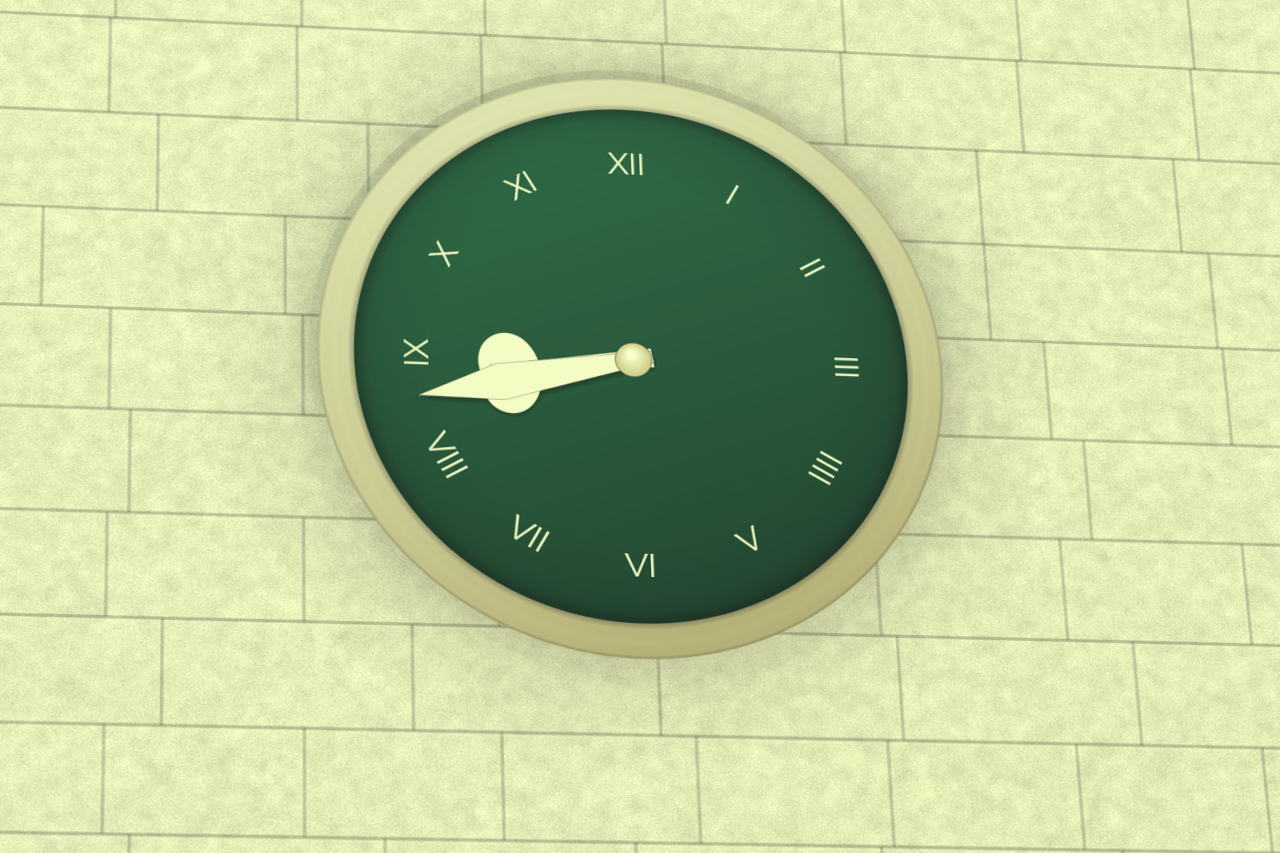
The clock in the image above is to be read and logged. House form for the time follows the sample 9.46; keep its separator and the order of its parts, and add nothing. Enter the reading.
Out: 8.43
